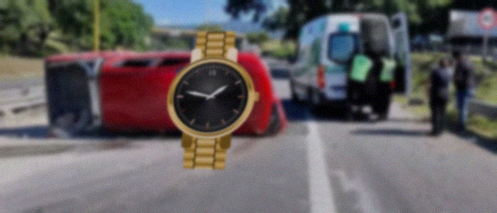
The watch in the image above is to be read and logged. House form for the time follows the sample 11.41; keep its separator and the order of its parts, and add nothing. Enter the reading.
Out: 1.47
